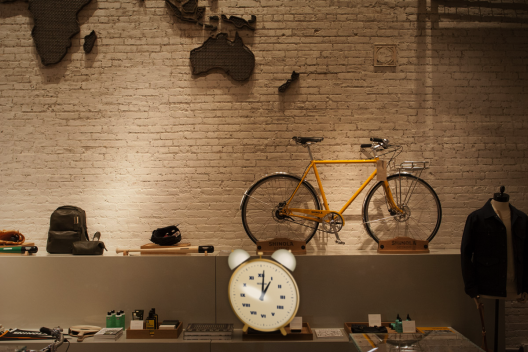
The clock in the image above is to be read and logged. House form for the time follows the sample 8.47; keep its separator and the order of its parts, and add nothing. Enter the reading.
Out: 1.01
